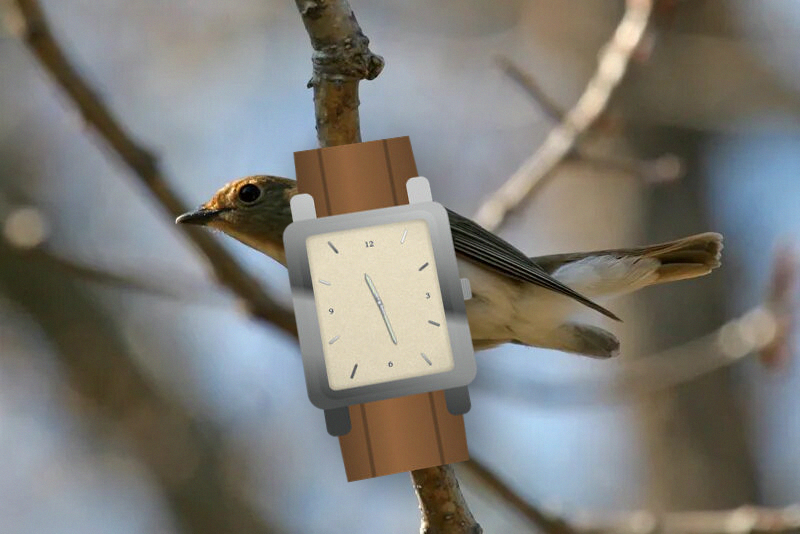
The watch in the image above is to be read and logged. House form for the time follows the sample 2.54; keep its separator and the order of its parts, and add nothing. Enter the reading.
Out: 11.28
